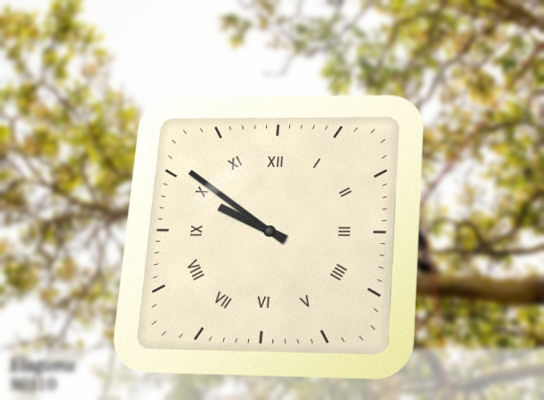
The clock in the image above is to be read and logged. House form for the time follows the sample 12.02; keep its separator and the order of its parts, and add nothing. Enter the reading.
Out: 9.51
